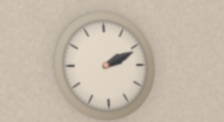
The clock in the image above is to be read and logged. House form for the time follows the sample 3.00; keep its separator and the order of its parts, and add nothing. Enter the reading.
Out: 2.11
